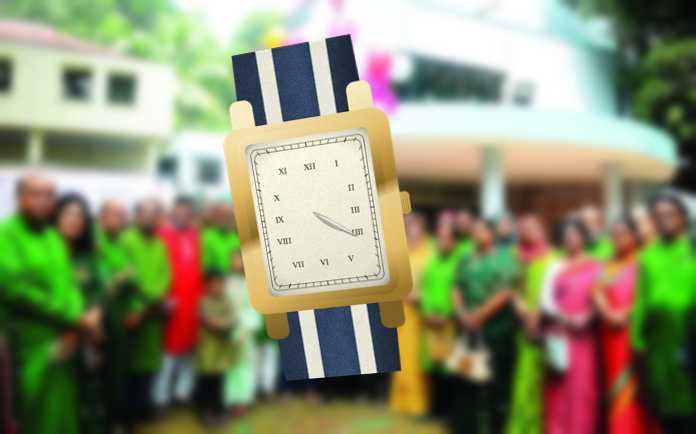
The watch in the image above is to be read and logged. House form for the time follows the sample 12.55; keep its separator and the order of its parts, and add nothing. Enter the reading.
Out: 4.21
